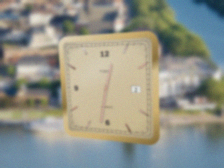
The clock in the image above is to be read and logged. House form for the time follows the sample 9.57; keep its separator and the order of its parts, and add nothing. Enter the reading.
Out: 12.32
